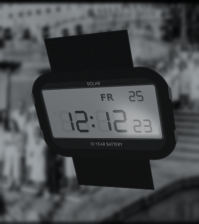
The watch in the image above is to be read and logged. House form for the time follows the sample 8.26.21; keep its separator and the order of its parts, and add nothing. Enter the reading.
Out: 12.12.23
